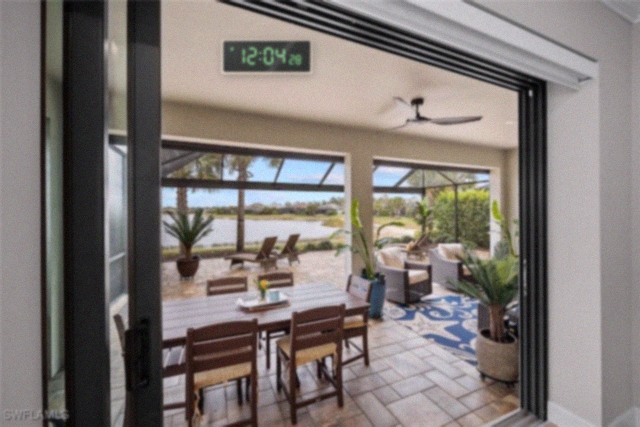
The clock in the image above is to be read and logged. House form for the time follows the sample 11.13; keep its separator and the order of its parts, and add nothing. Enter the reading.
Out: 12.04
